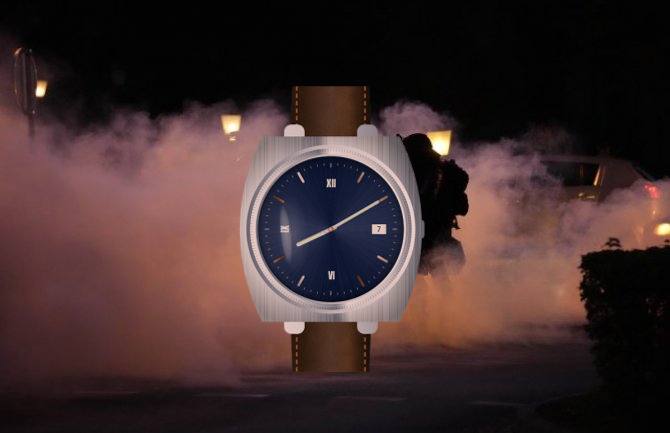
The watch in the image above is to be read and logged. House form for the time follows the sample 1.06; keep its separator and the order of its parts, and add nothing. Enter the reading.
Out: 8.10
